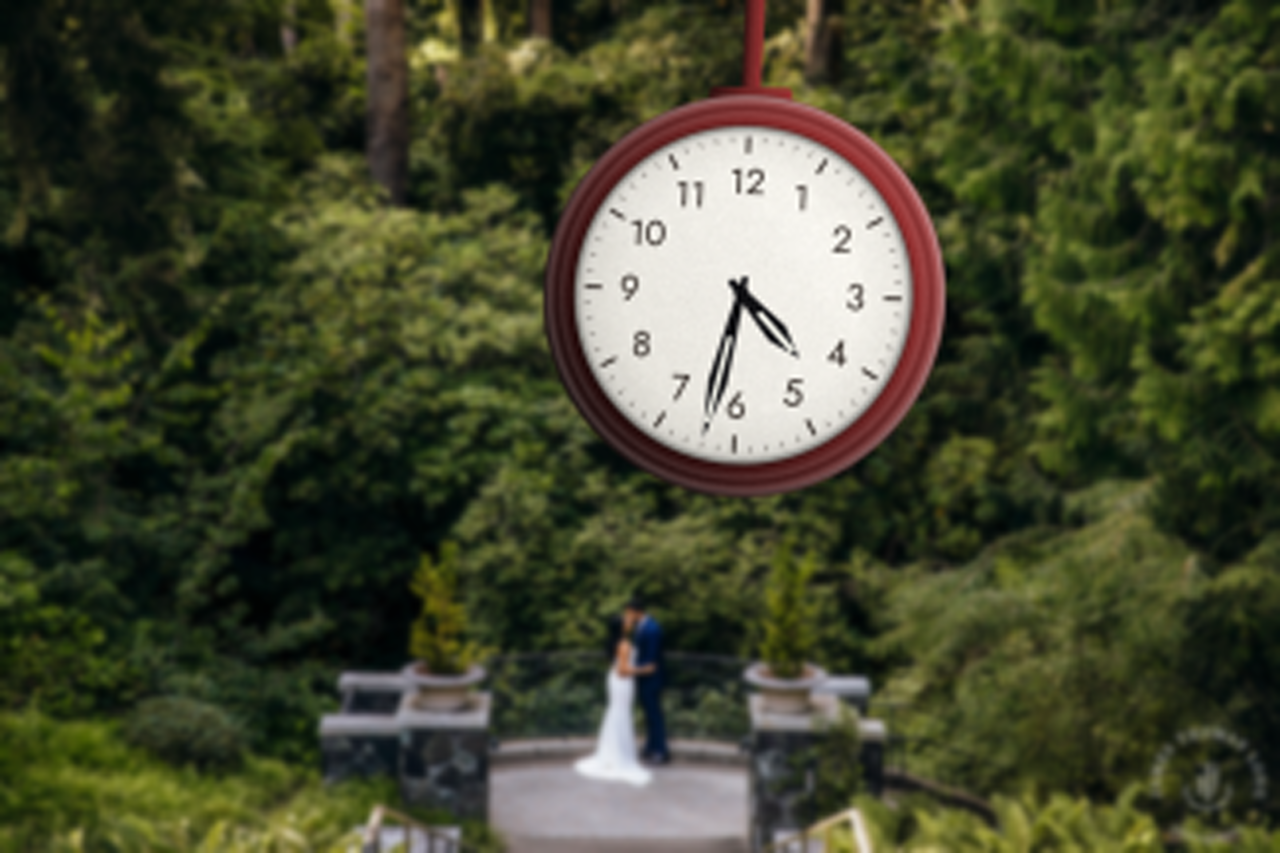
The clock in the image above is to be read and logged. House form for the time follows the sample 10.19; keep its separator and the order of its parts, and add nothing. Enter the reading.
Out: 4.32
